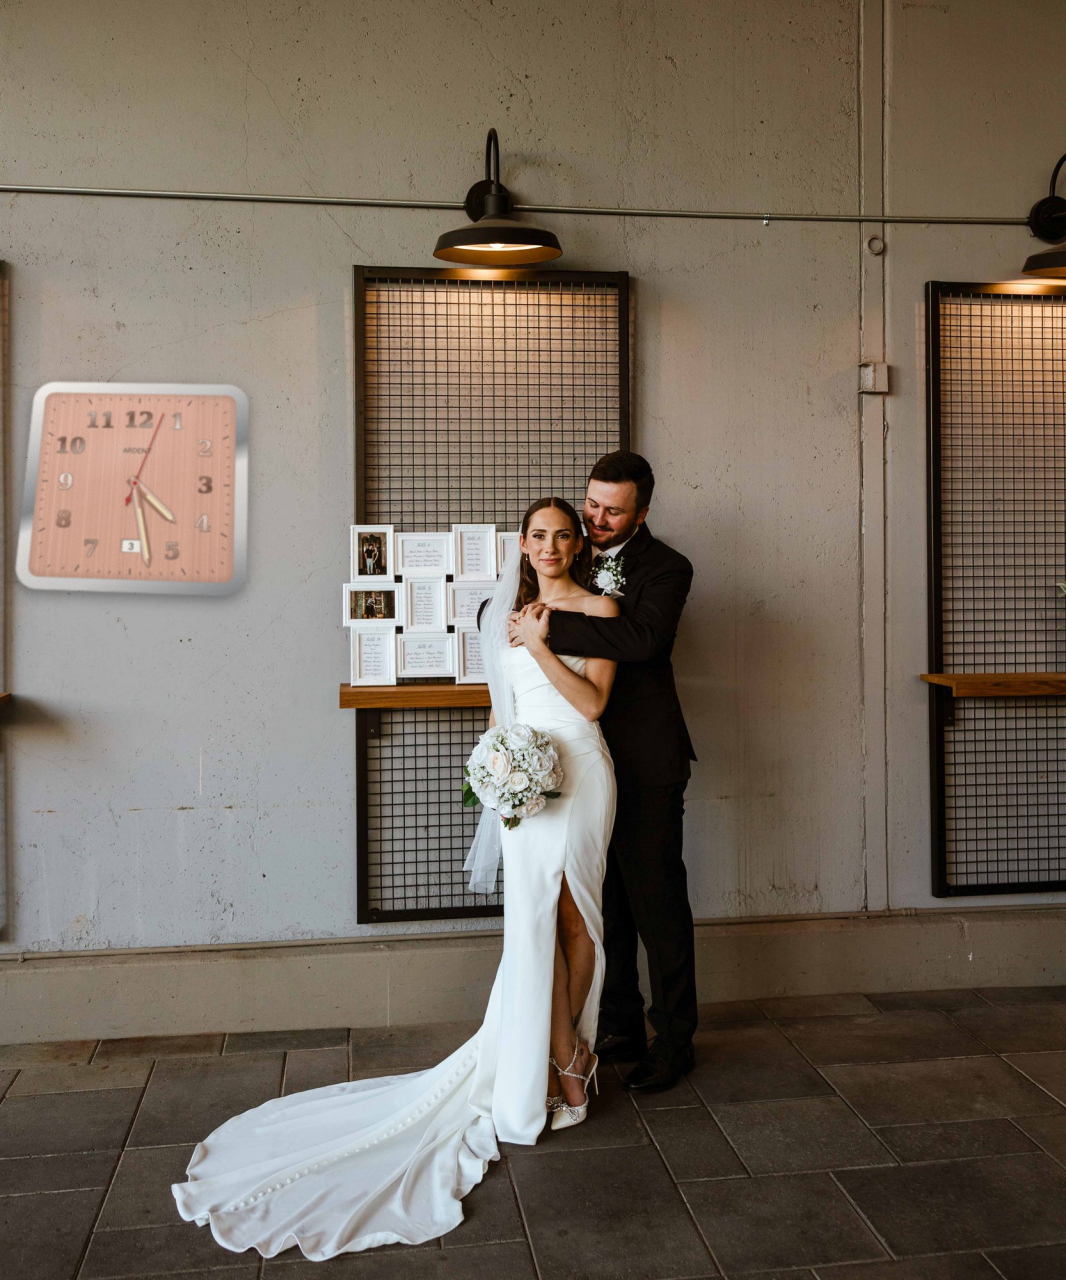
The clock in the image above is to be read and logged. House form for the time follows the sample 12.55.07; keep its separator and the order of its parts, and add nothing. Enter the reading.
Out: 4.28.03
